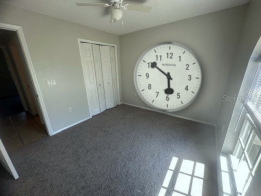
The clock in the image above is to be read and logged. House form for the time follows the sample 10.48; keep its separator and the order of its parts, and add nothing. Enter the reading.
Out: 5.51
